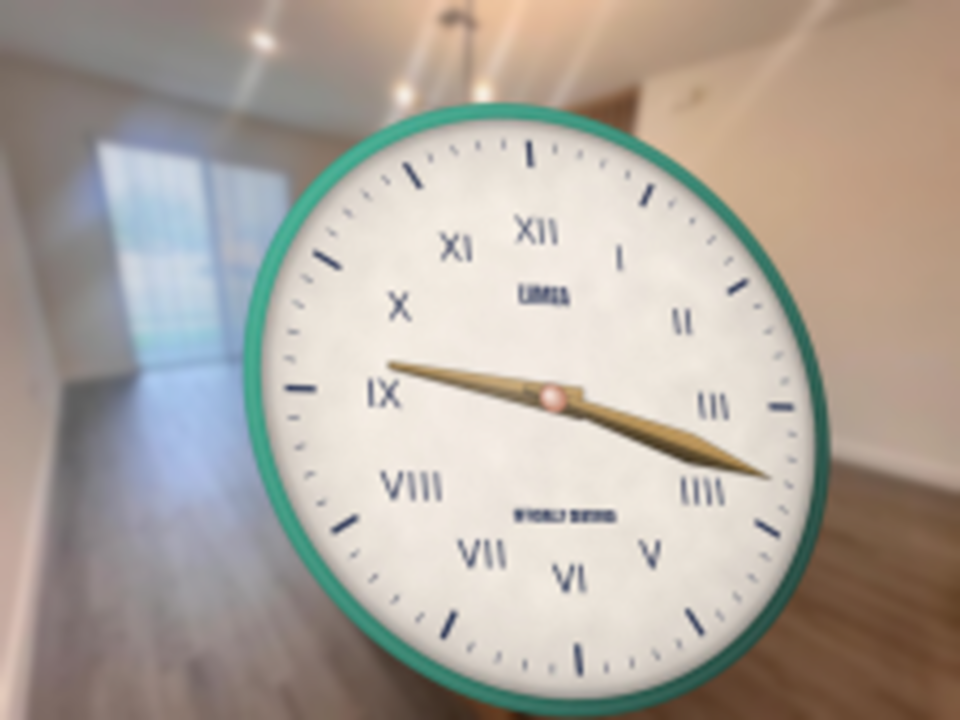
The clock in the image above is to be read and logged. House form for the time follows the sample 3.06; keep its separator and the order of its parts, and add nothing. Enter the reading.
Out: 9.18
